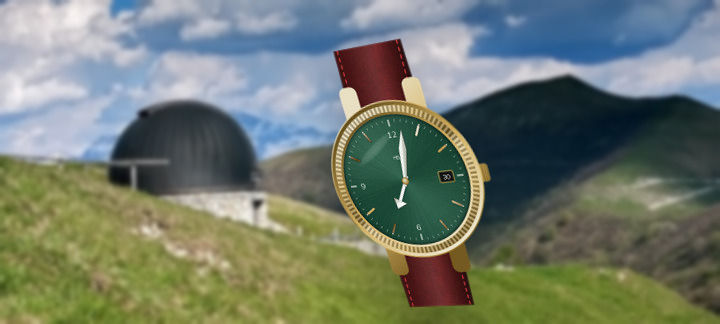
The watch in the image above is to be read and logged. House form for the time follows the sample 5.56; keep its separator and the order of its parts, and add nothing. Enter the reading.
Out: 7.02
